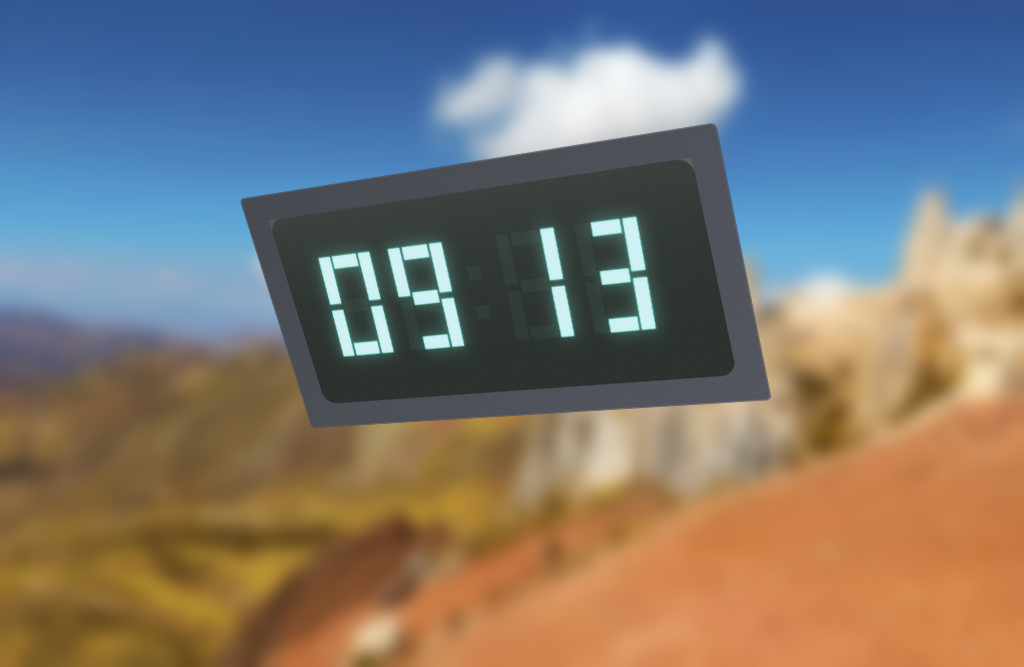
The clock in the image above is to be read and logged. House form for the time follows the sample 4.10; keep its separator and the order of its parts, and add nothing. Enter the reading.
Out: 9.13
